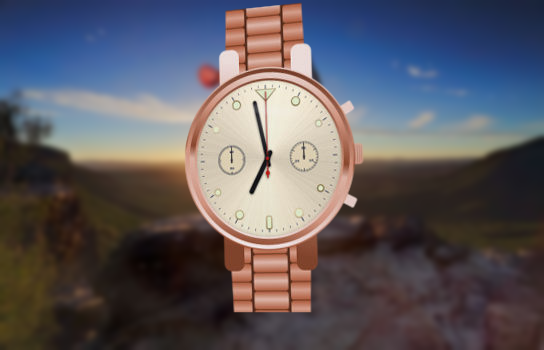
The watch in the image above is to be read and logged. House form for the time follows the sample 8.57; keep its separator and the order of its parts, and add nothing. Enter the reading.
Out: 6.58
